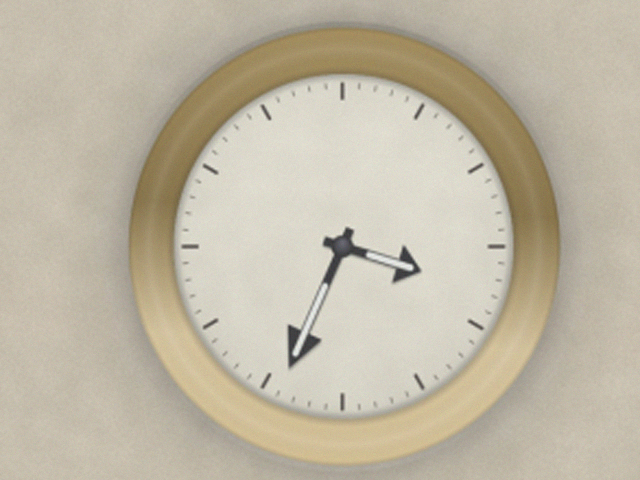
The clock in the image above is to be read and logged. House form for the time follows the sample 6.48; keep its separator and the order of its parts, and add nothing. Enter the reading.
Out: 3.34
